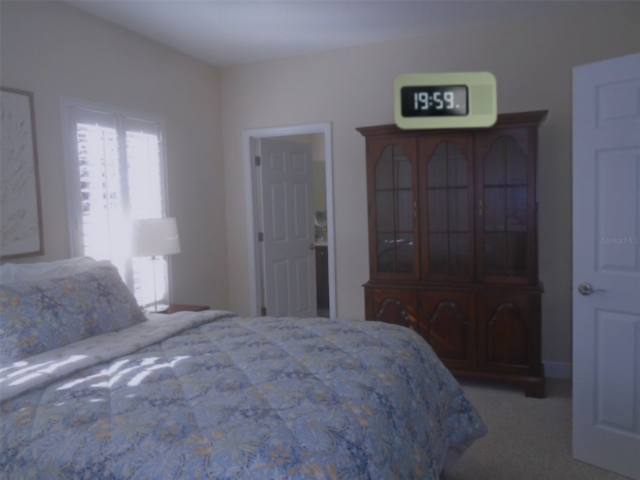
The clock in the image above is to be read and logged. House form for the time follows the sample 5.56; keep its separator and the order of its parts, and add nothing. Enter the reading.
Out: 19.59
